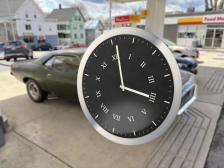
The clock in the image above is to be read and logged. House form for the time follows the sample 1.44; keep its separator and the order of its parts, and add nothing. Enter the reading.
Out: 4.01
